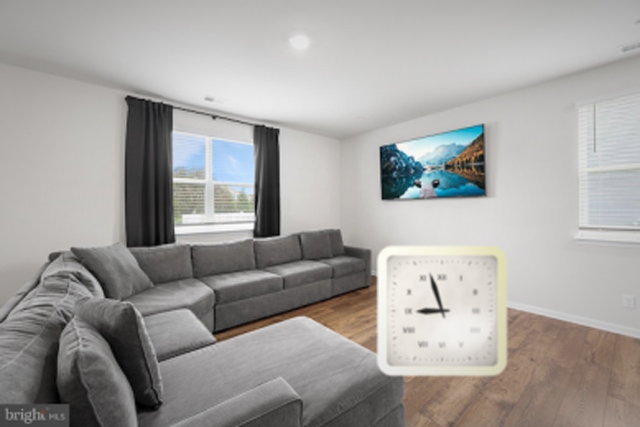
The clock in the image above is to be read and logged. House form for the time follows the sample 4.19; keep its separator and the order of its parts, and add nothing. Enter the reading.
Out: 8.57
